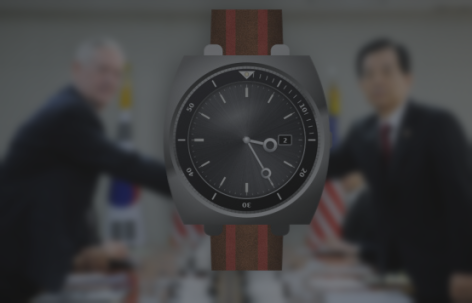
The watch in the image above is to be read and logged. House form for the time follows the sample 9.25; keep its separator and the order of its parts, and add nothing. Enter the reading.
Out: 3.25
